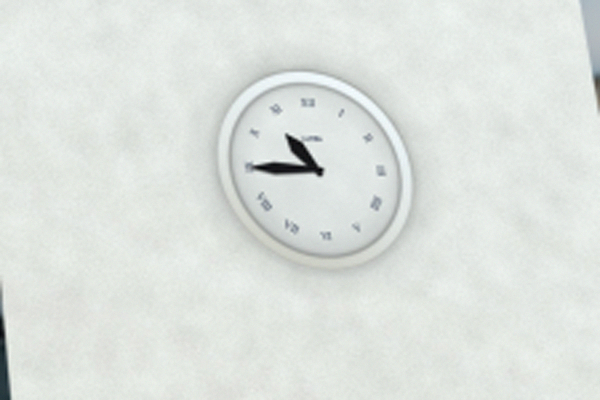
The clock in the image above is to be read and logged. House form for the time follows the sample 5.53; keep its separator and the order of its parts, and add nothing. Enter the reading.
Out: 10.45
